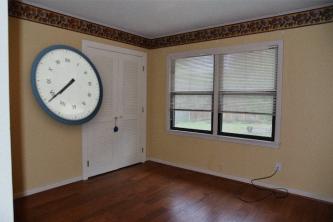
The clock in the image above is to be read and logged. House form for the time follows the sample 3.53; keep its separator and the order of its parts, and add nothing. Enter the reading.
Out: 7.39
